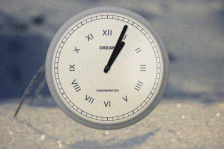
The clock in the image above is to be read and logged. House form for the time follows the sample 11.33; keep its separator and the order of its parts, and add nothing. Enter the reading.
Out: 1.04
